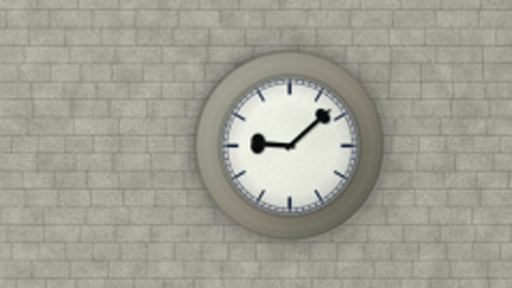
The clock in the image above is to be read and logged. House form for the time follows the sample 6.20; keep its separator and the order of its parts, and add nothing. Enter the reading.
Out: 9.08
